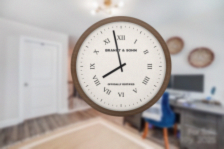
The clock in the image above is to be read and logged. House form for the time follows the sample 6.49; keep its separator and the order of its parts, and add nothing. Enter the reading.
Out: 7.58
